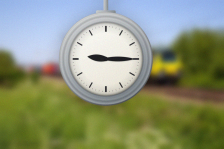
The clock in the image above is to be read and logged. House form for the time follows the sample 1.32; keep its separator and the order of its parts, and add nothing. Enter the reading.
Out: 9.15
